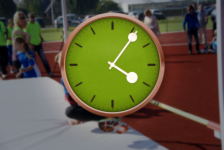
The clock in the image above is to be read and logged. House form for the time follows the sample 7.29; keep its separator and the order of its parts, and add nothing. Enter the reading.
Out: 4.06
